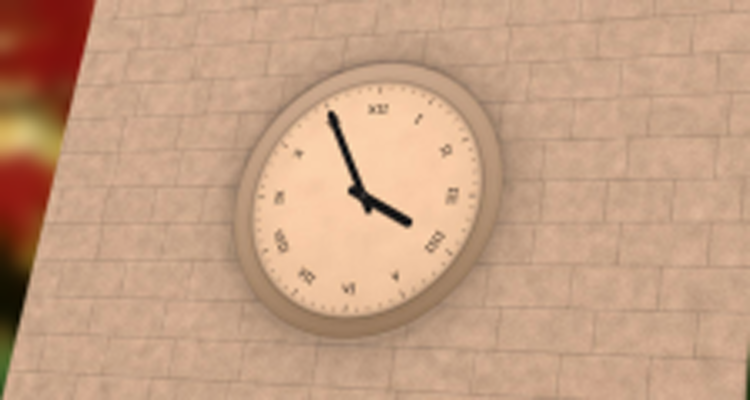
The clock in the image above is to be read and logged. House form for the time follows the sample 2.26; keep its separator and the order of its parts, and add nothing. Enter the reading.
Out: 3.55
